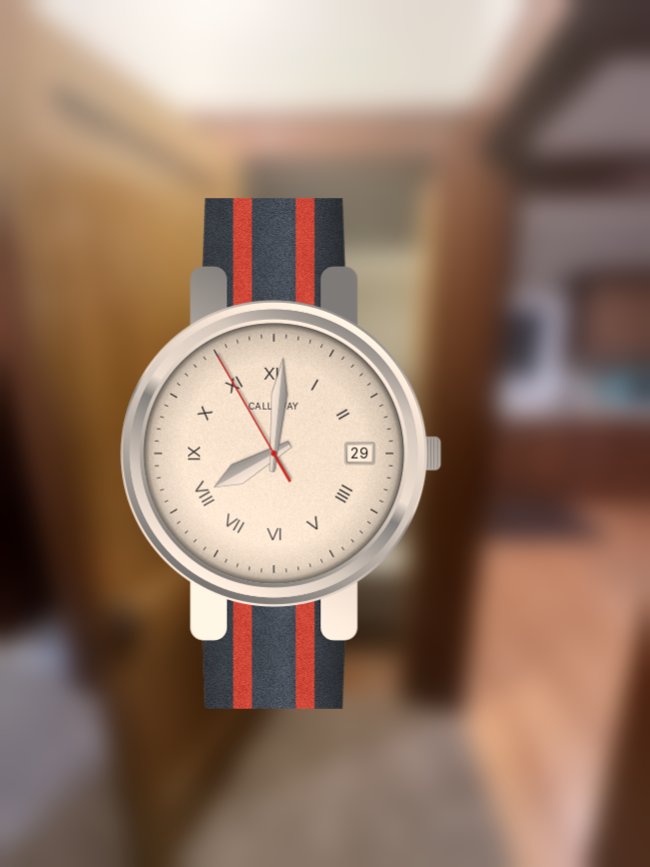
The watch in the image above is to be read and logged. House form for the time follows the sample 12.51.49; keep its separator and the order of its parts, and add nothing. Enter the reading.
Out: 8.00.55
